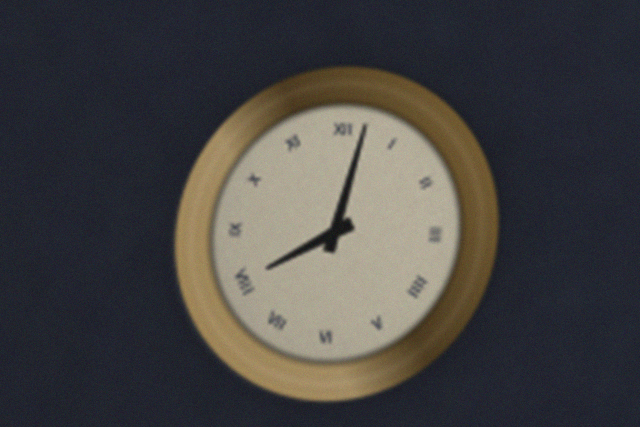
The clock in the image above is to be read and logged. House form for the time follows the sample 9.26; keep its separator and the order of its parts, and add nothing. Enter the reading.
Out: 8.02
